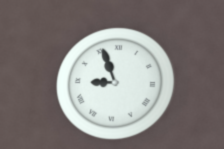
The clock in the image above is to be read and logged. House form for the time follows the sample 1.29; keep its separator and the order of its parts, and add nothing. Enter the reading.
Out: 8.56
